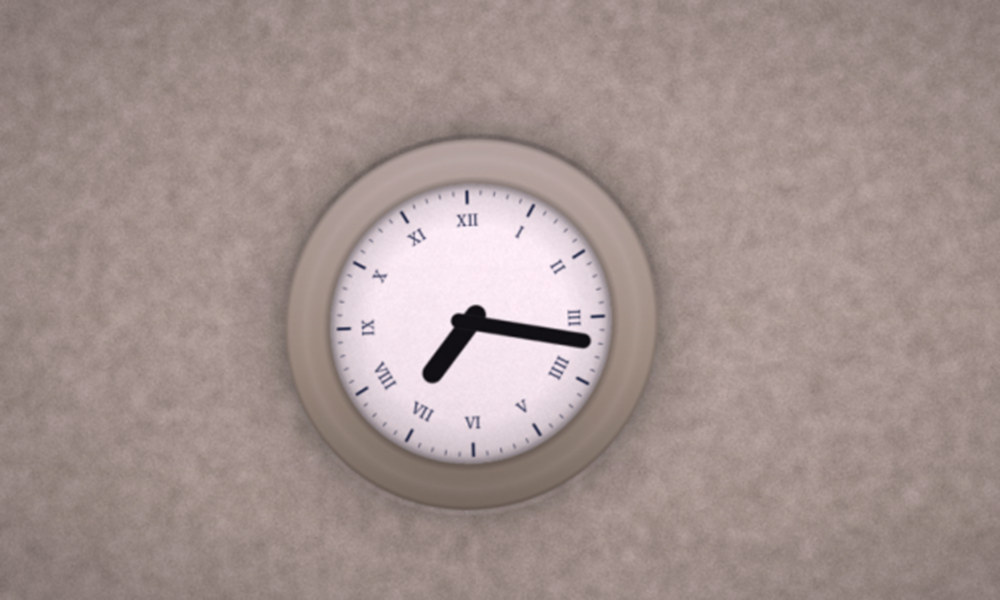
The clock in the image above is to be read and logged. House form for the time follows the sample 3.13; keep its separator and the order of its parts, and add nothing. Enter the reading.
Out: 7.17
